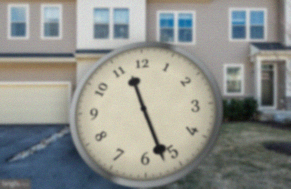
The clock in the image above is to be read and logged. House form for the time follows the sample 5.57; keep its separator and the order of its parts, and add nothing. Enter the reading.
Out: 11.27
